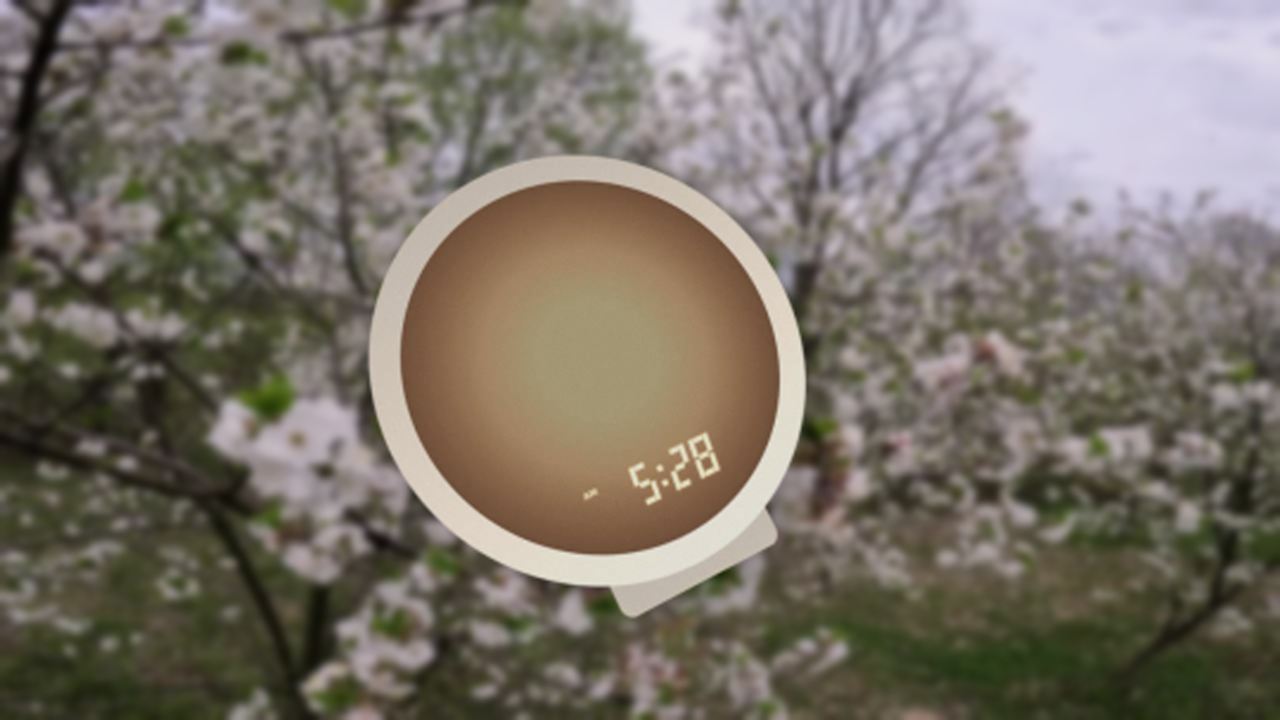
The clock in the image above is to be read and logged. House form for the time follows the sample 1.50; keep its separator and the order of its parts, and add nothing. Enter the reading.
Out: 5.28
